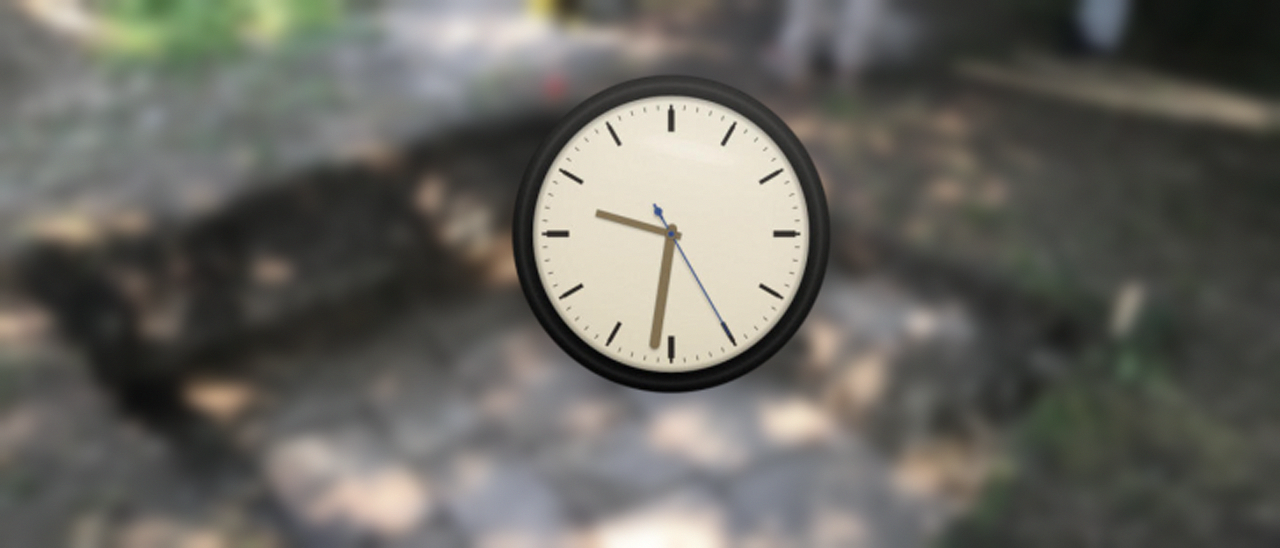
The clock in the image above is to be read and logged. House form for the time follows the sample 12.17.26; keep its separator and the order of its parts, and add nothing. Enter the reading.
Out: 9.31.25
